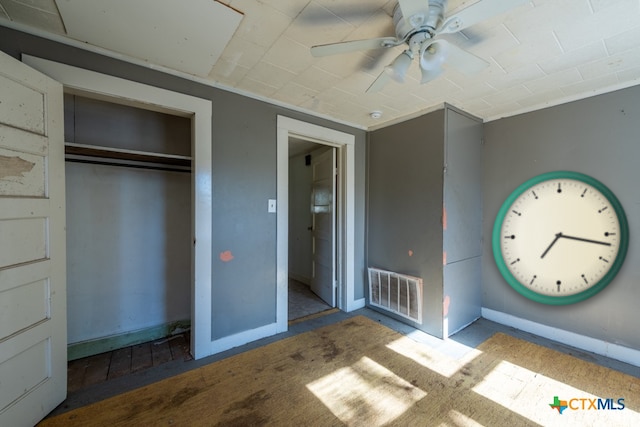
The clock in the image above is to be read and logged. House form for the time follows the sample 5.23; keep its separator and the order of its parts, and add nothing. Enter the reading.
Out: 7.17
